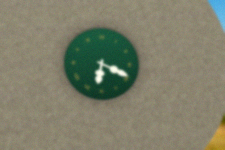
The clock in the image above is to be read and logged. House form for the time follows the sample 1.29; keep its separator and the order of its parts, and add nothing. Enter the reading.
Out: 6.19
